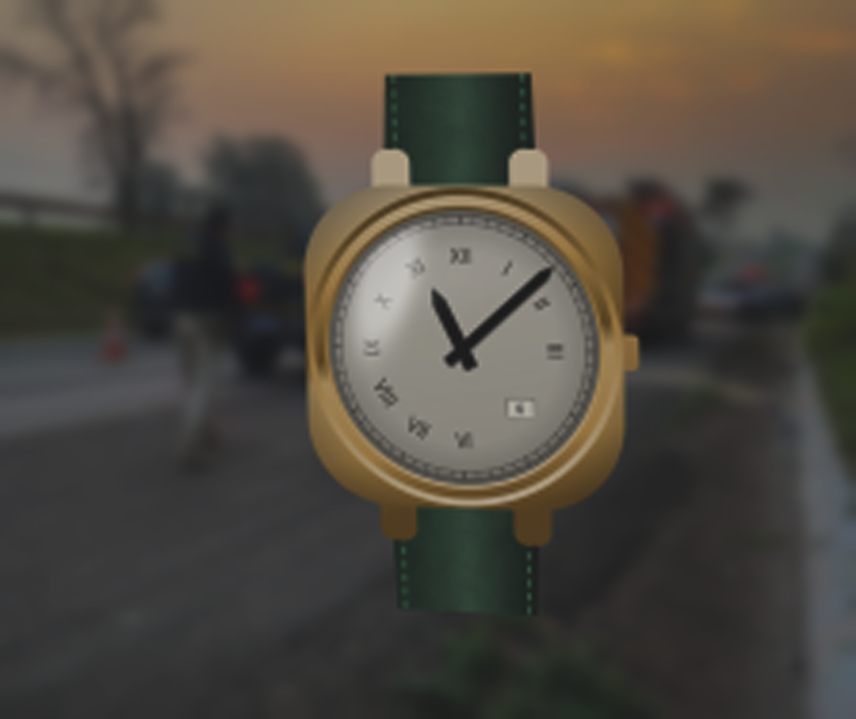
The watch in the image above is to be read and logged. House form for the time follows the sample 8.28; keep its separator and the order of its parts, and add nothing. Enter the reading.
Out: 11.08
